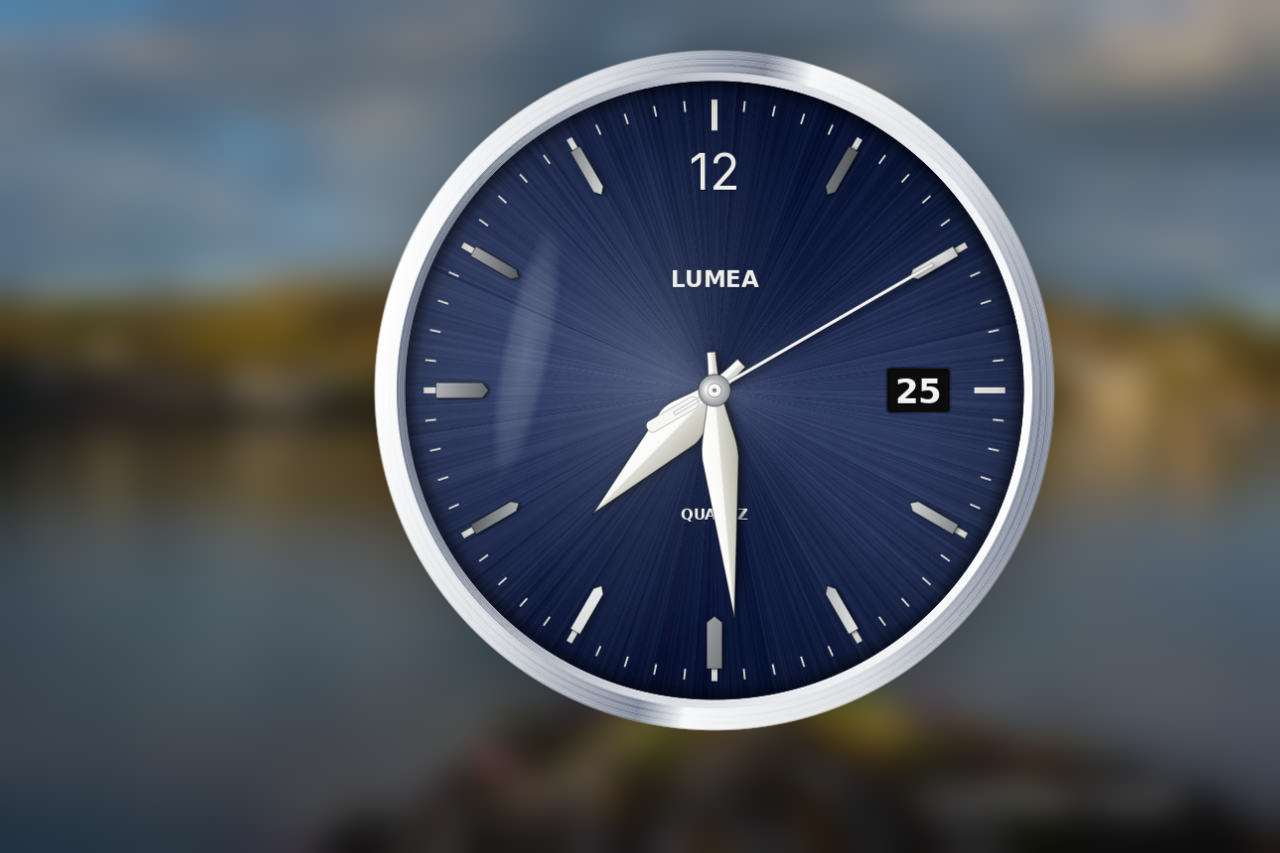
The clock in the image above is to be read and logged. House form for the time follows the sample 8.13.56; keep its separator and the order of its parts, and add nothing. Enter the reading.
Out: 7.29.10
